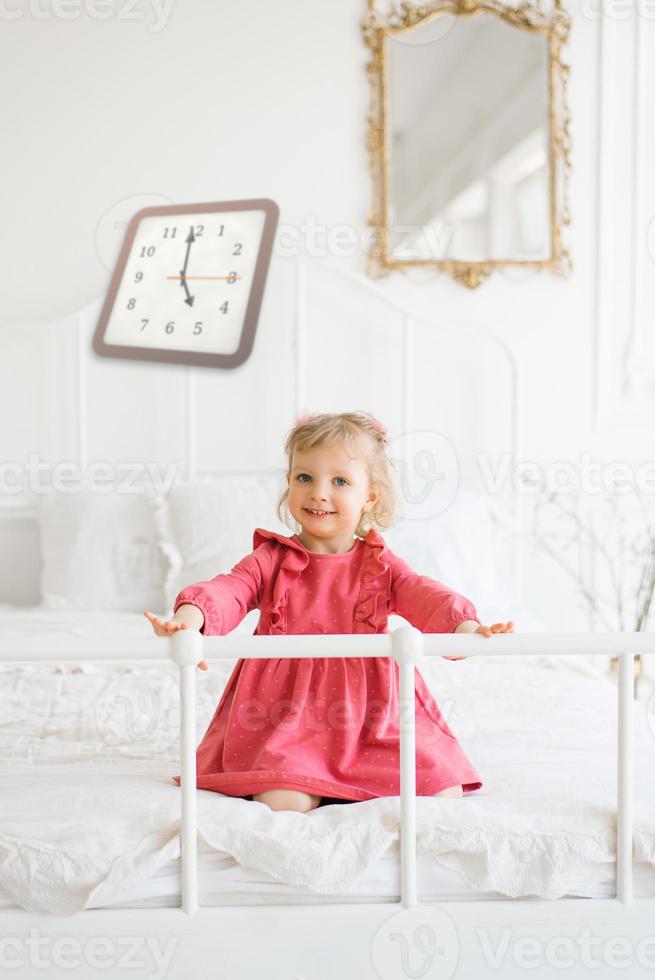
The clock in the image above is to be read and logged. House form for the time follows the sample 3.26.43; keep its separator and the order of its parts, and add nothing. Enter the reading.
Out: 4.59.15
